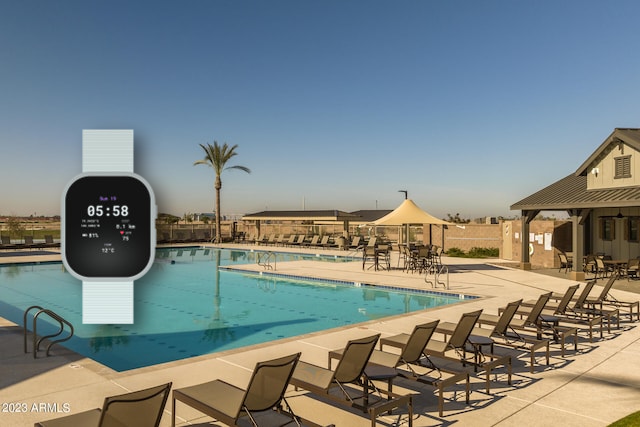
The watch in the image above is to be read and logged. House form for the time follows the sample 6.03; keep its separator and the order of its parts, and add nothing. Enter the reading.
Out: 5.58
